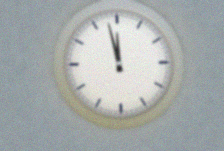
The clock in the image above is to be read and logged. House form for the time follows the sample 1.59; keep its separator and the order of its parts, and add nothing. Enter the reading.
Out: 11.58
